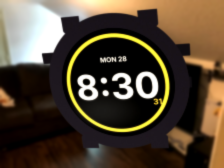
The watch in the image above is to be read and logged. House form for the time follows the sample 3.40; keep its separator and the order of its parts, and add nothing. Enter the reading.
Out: 8.30
